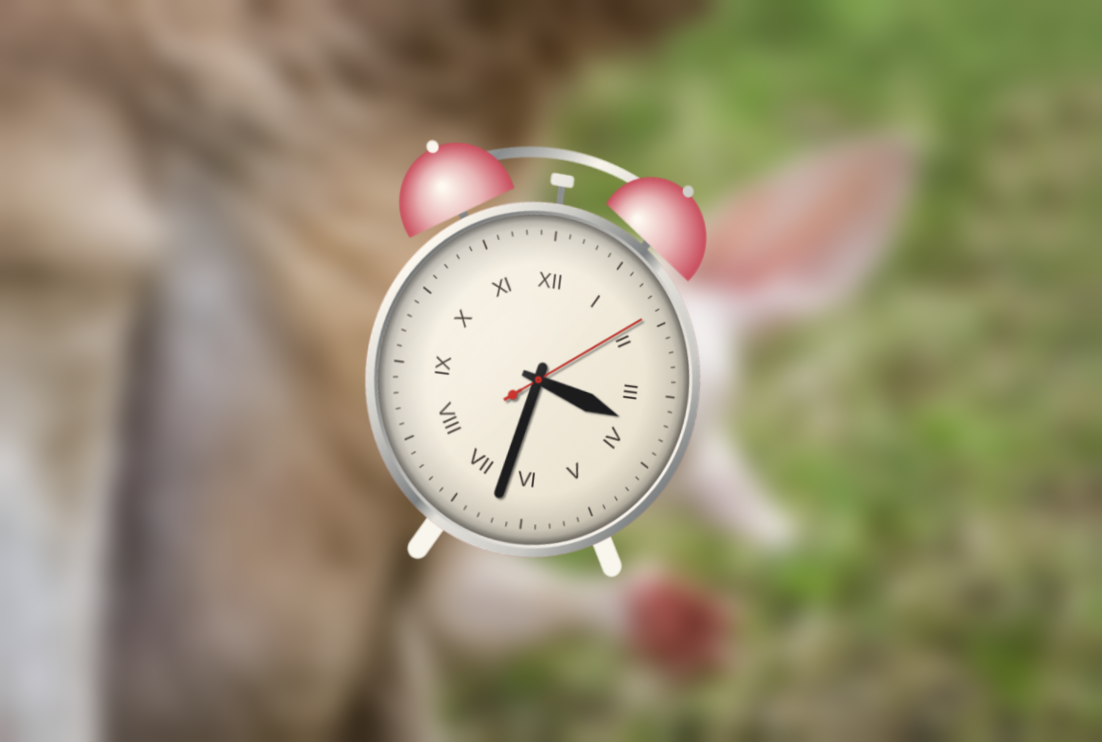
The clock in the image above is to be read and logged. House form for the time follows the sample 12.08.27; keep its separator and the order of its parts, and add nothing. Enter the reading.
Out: 3.32.09
